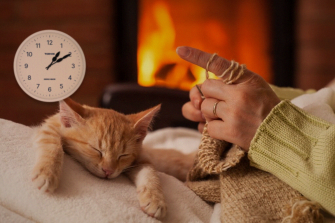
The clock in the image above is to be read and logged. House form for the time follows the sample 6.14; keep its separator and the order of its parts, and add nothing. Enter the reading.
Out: 1.10
